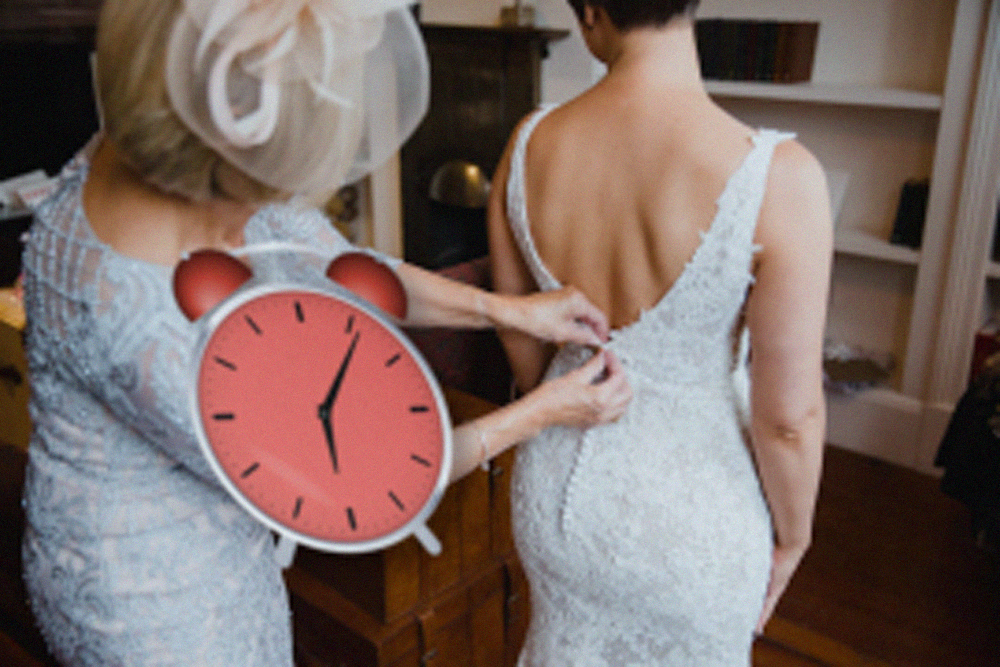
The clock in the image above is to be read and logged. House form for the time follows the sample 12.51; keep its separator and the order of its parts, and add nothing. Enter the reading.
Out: 6.06
